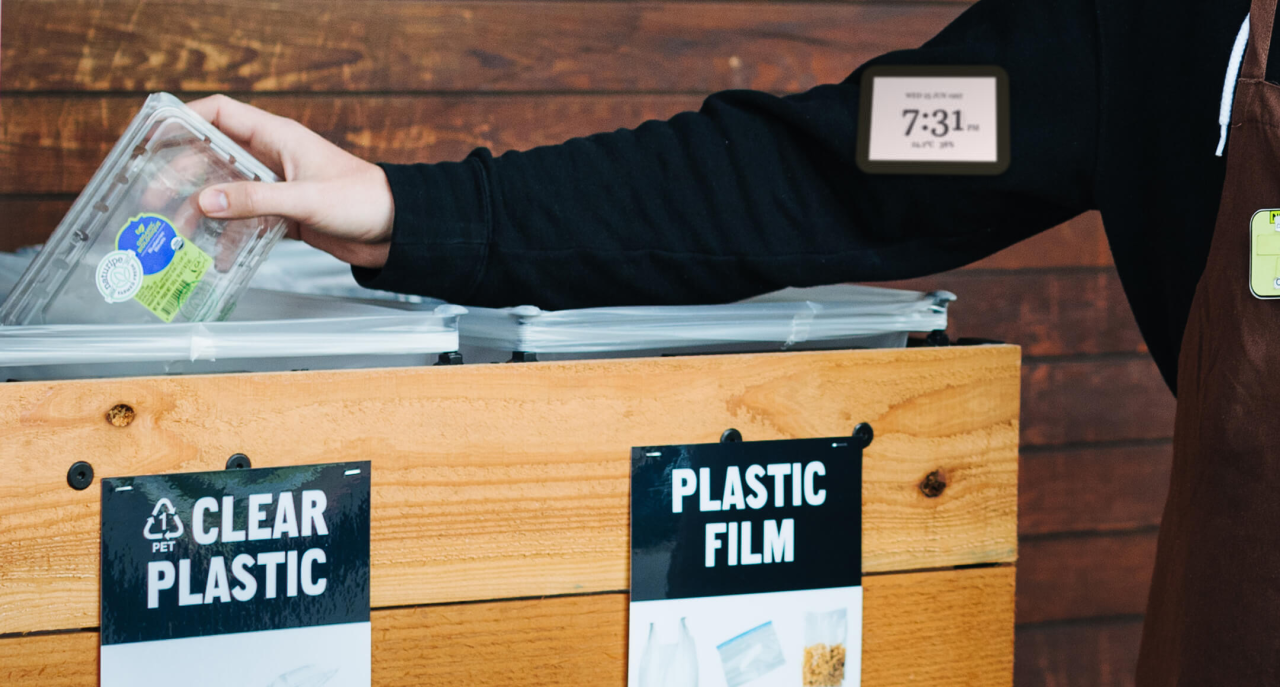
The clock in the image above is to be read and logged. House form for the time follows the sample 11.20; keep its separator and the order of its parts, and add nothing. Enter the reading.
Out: 7.31
